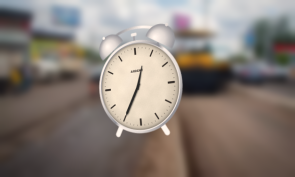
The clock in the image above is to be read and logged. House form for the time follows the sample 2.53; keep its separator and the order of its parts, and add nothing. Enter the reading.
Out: 12.35
